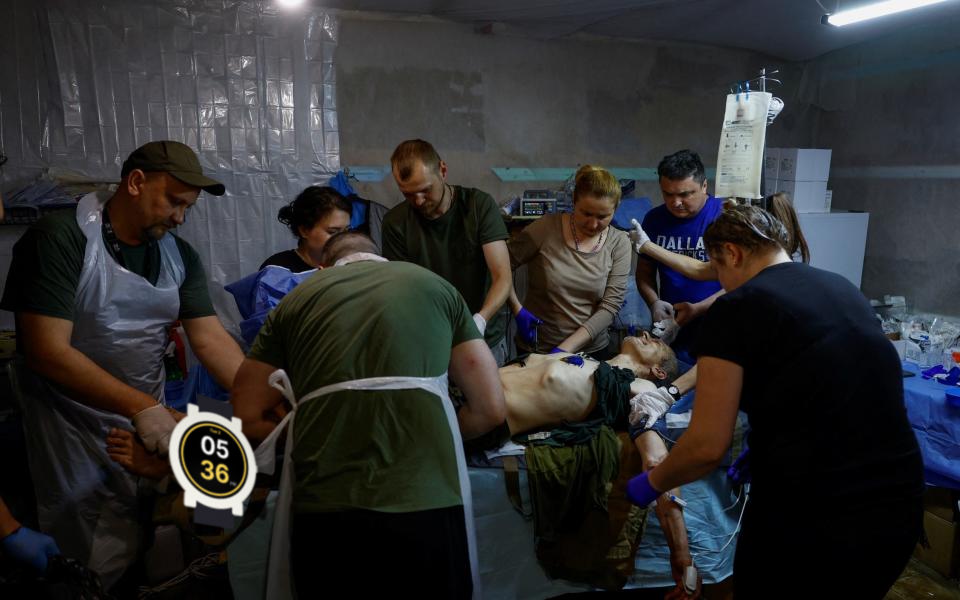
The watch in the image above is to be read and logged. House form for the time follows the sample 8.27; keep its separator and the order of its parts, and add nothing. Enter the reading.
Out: 5.36
